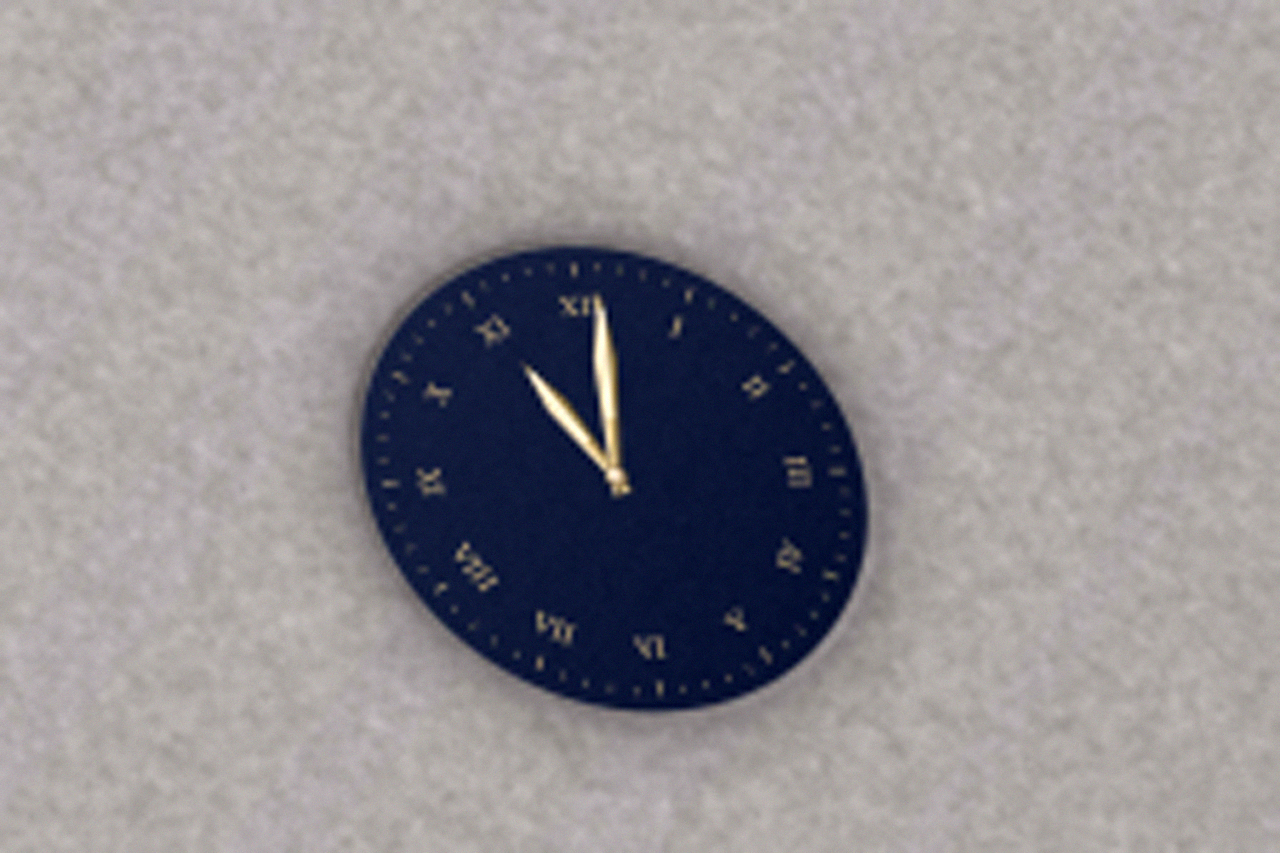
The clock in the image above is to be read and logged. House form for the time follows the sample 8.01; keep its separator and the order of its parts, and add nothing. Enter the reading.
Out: 11.01
